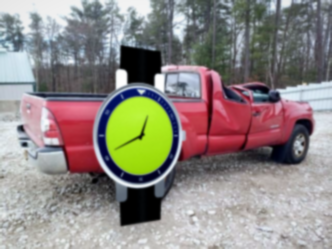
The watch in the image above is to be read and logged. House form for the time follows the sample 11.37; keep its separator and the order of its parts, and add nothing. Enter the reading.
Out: 12.41
